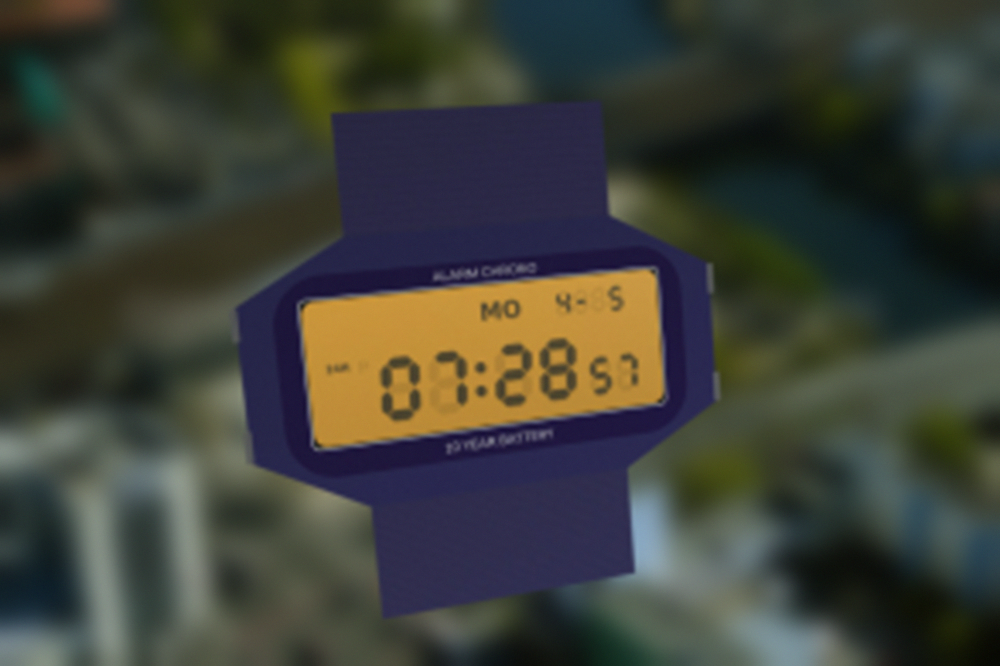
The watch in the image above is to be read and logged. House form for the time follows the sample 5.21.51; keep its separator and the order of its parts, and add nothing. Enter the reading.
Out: 7.28.57
